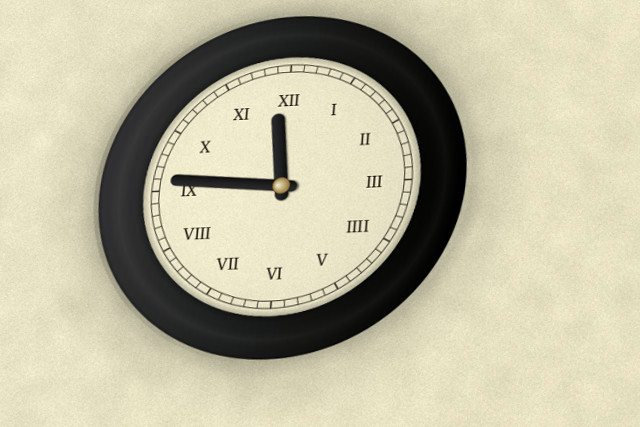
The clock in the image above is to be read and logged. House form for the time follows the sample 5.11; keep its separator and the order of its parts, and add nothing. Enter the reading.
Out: 11.46
